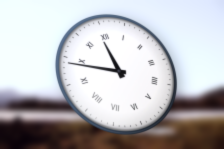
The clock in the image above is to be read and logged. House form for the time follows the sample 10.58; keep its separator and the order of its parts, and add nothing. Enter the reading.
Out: 11.49
